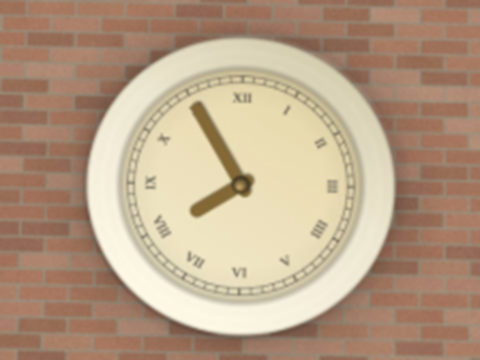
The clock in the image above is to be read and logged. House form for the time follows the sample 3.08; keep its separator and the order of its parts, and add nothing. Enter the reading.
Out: 7.55
